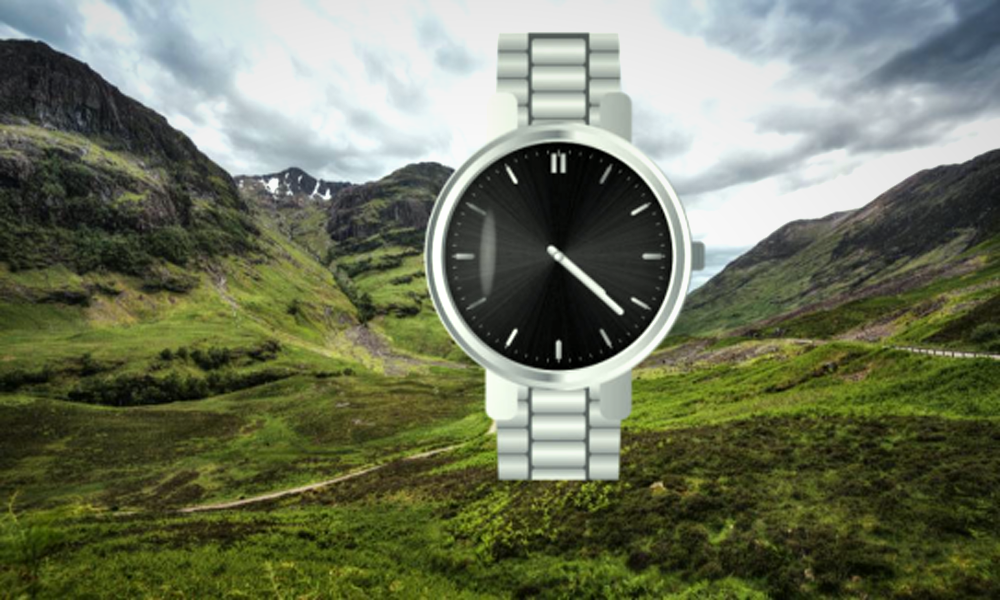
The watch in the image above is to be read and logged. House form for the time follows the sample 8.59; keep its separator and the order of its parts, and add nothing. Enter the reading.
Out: 4.22
